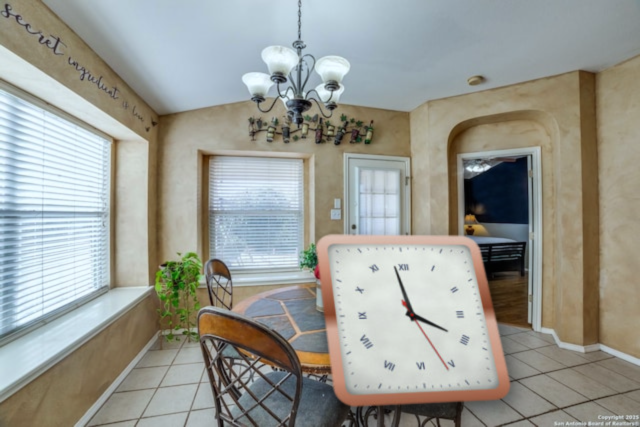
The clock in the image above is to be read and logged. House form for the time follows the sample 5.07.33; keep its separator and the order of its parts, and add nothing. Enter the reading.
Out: 3.58.26
